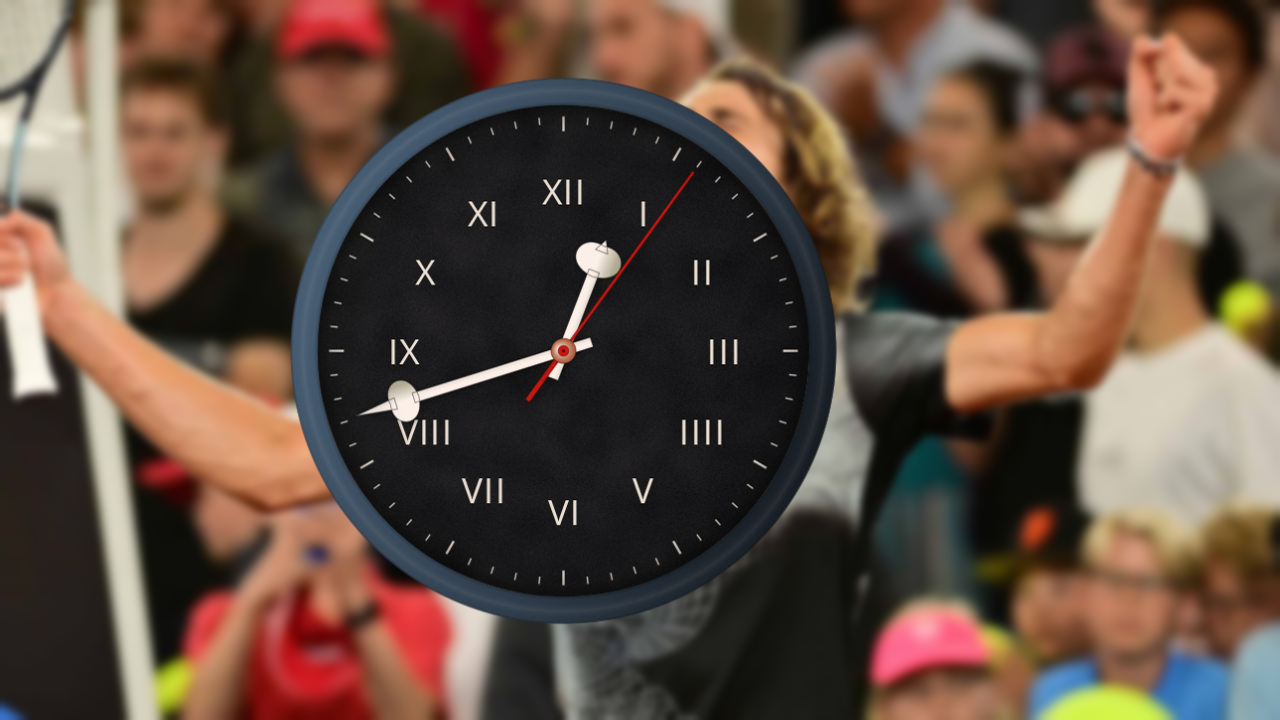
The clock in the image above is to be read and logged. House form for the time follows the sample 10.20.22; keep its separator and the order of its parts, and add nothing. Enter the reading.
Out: 12.42.06
